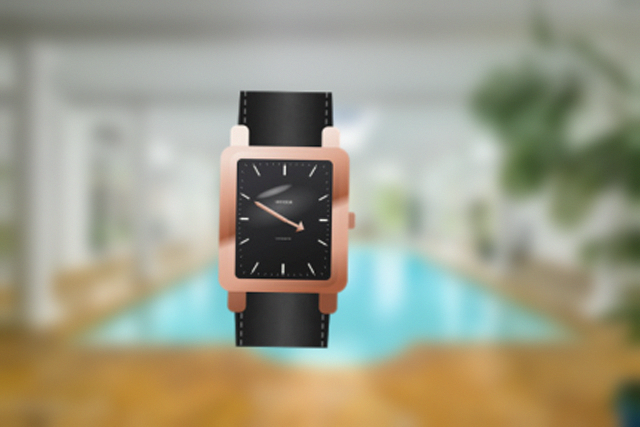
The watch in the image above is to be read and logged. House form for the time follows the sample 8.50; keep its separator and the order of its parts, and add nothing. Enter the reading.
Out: 3.50
